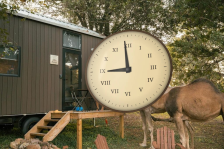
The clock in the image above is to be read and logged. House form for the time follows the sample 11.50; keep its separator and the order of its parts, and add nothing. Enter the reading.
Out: 8.59
